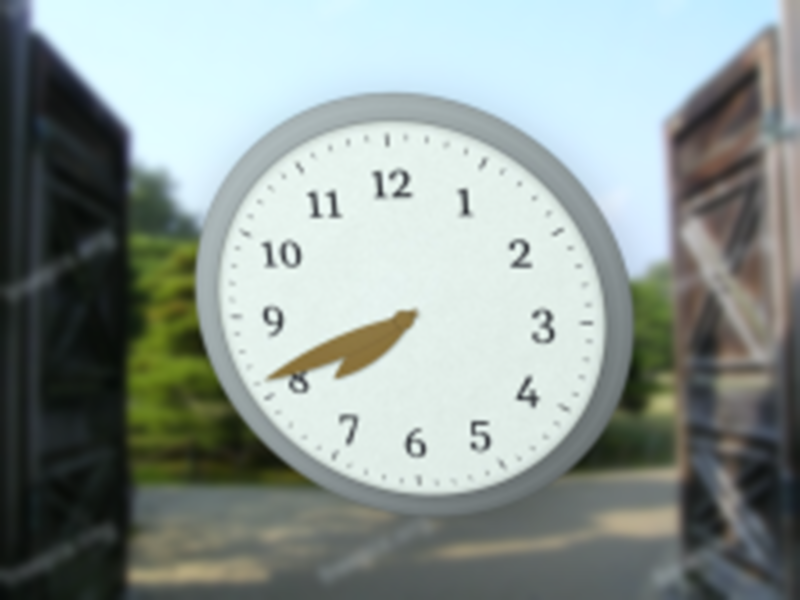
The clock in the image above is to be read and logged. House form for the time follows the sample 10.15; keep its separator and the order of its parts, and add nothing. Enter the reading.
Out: 7.41
